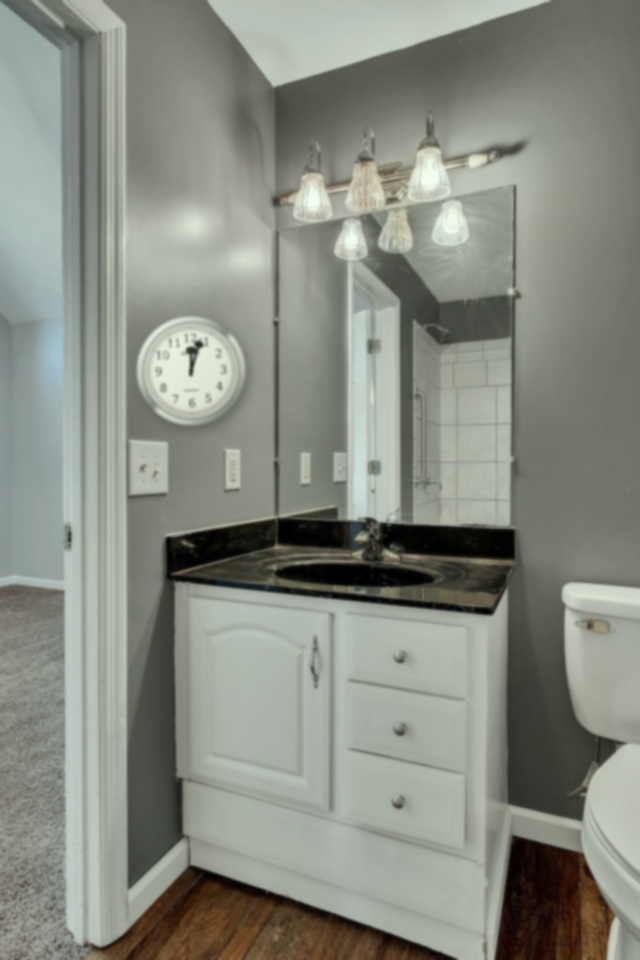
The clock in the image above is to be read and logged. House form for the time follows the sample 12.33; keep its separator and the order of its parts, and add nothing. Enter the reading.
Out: 12.03
